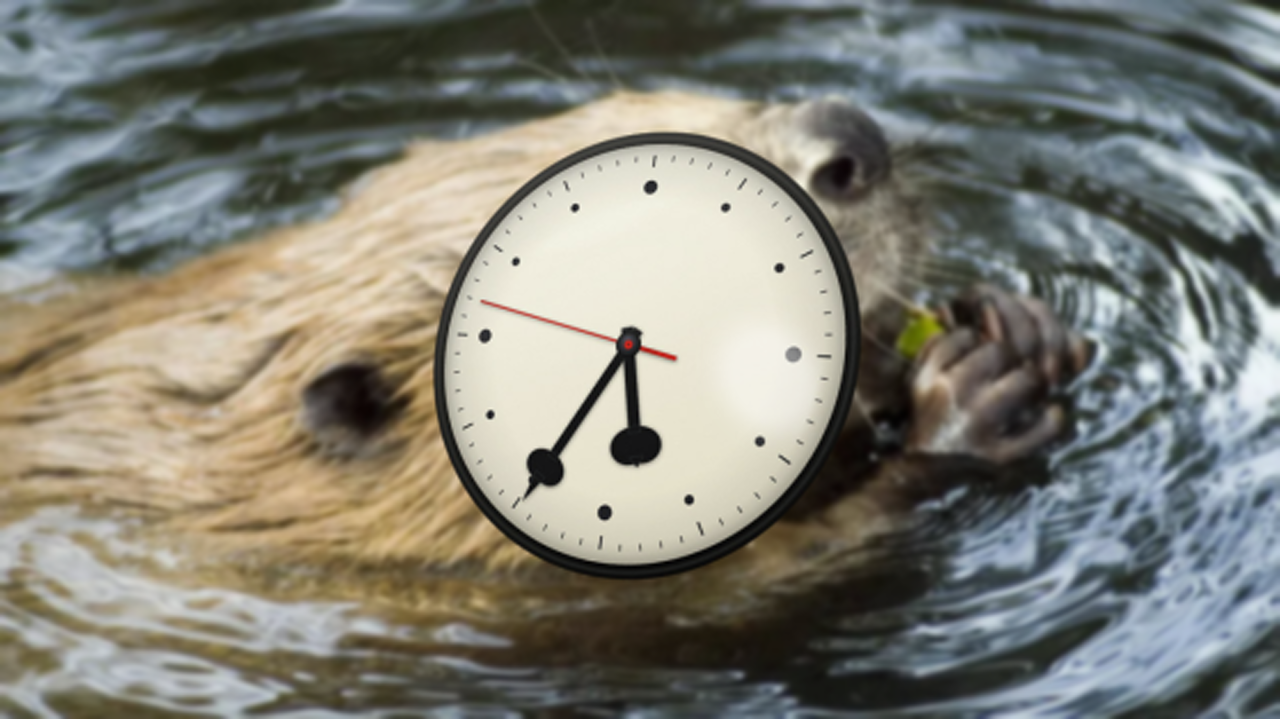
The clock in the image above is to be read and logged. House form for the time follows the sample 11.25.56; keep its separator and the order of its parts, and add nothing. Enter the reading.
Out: 5.34.47
